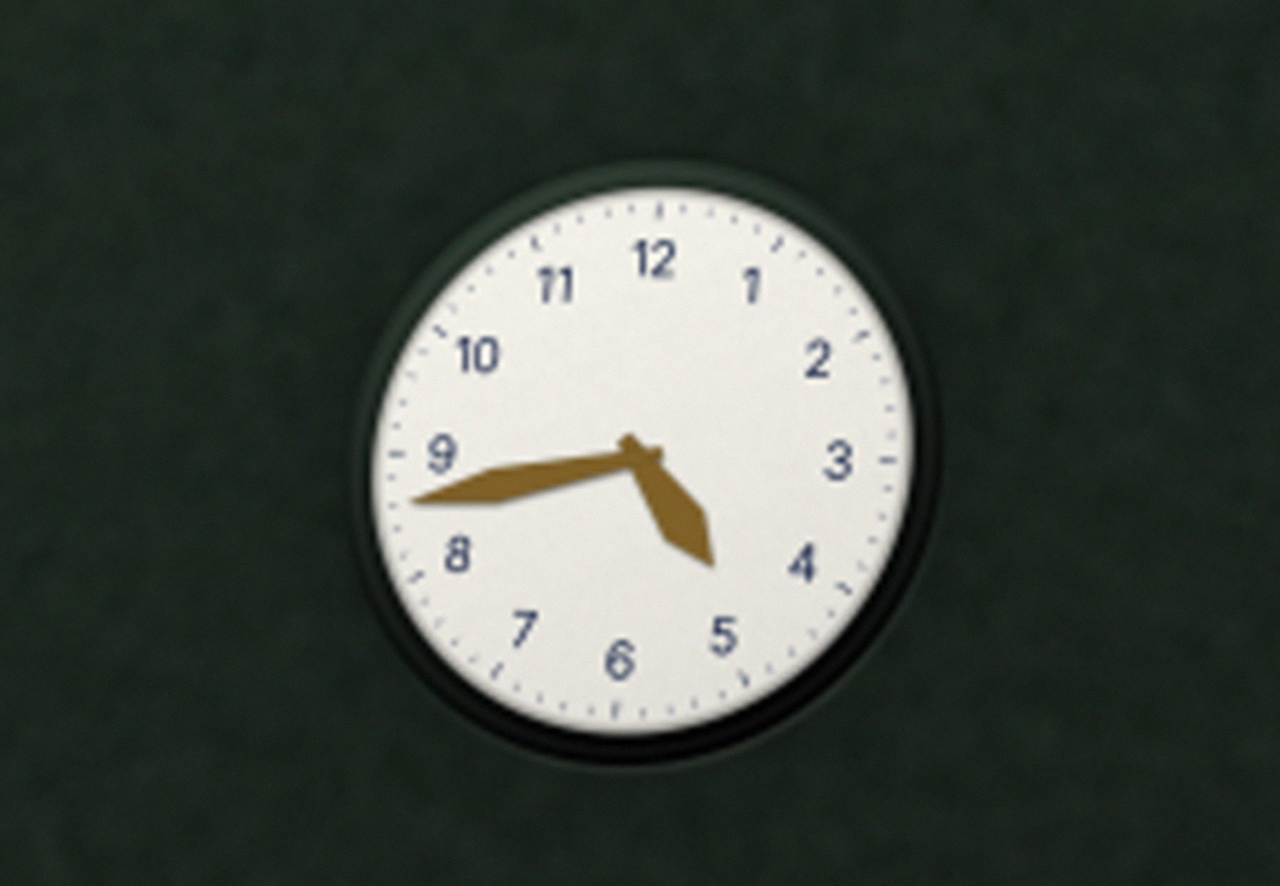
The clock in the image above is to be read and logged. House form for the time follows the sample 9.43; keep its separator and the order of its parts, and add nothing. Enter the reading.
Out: 4.43
